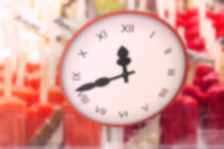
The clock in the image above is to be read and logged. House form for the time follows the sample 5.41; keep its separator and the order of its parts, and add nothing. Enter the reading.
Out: 11.42
